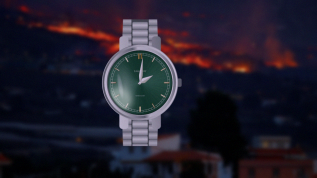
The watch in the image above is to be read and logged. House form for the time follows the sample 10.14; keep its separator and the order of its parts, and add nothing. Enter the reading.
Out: 2.01
